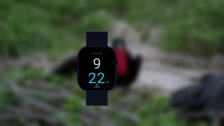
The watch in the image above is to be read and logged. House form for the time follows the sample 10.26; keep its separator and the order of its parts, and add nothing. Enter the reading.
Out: 9.22
